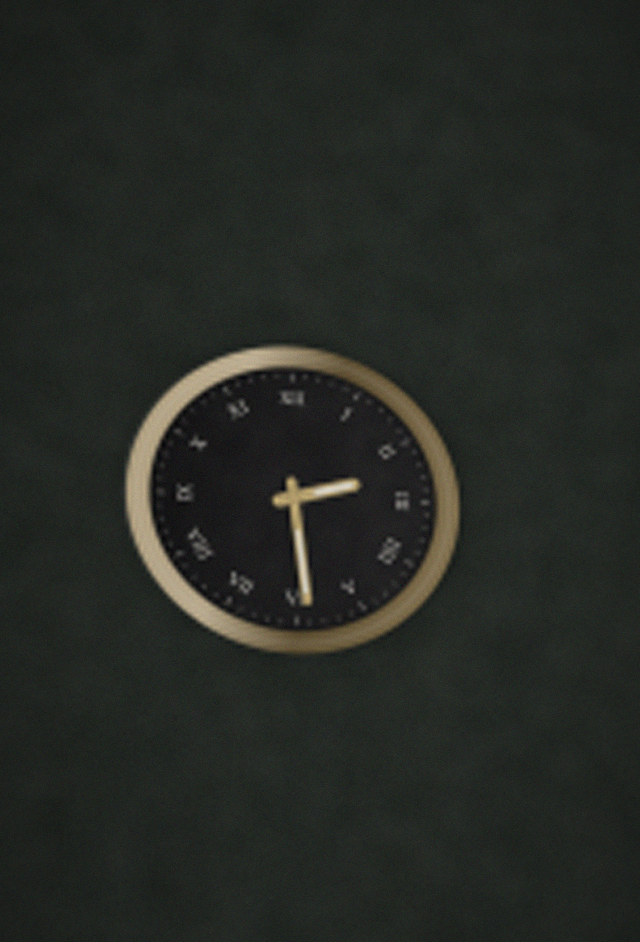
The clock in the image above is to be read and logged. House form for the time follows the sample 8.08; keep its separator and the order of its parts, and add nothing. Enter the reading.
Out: 2.29
